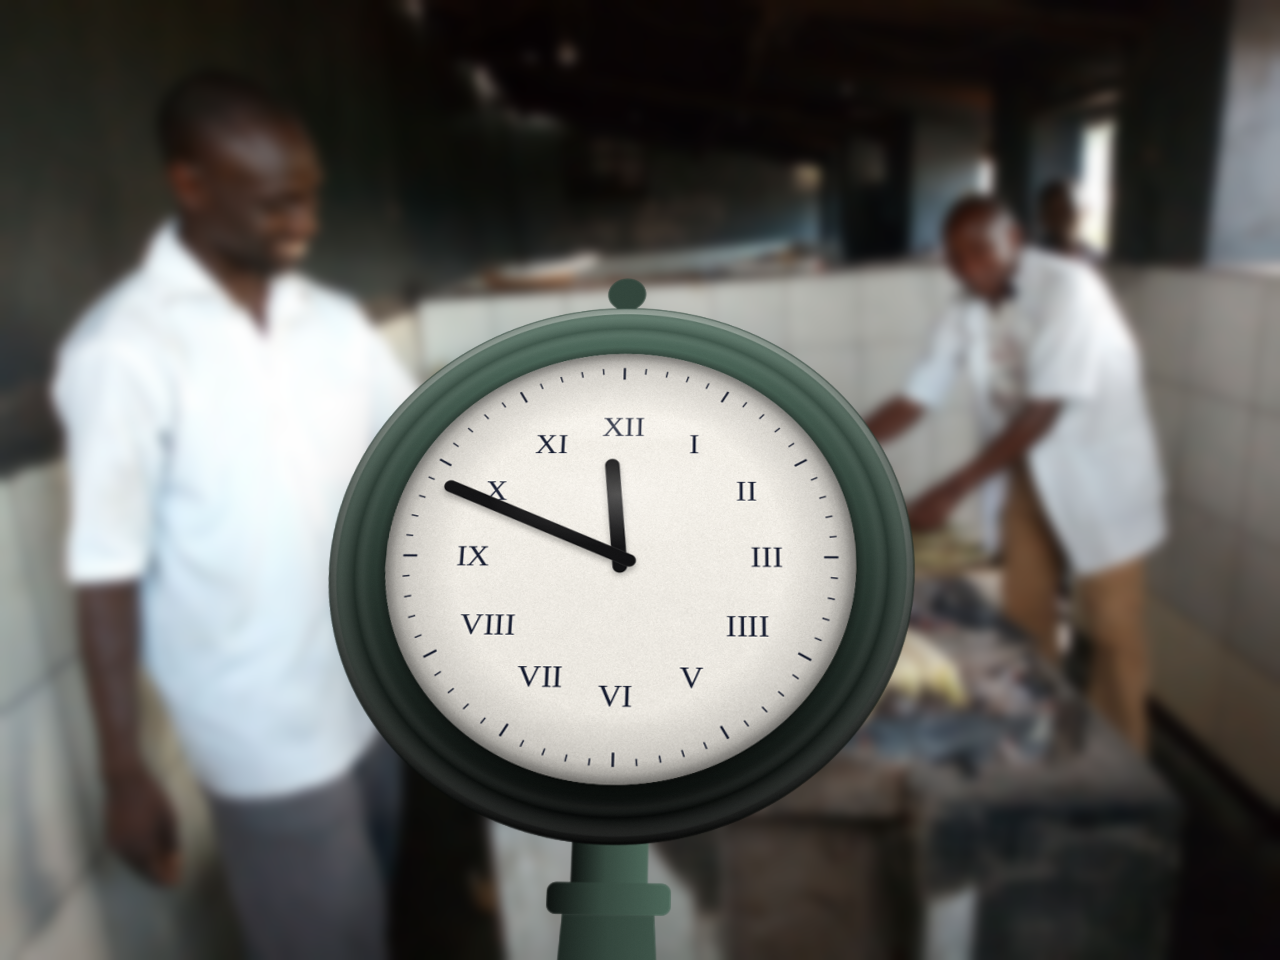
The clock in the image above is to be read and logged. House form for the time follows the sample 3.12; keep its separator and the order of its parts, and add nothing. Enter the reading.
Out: 11.49
